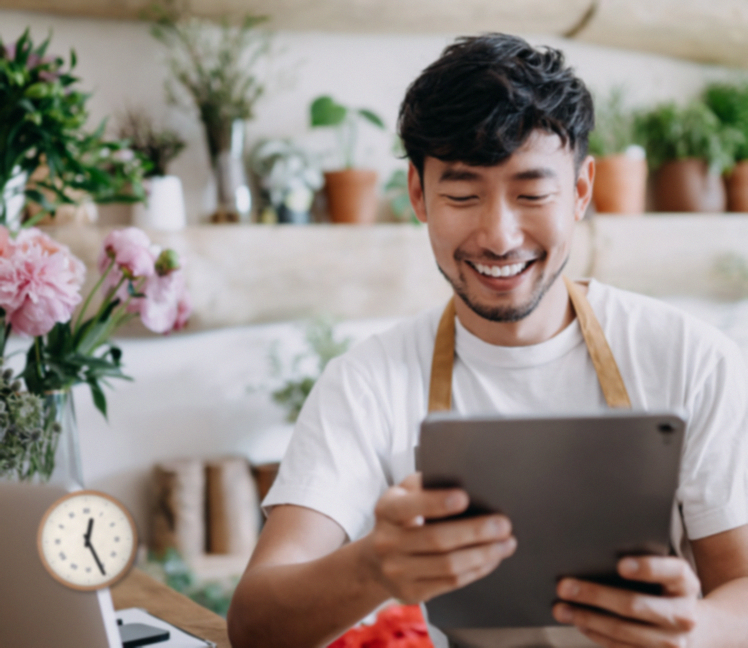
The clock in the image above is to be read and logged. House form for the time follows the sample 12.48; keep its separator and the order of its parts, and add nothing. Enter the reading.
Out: 12.26
